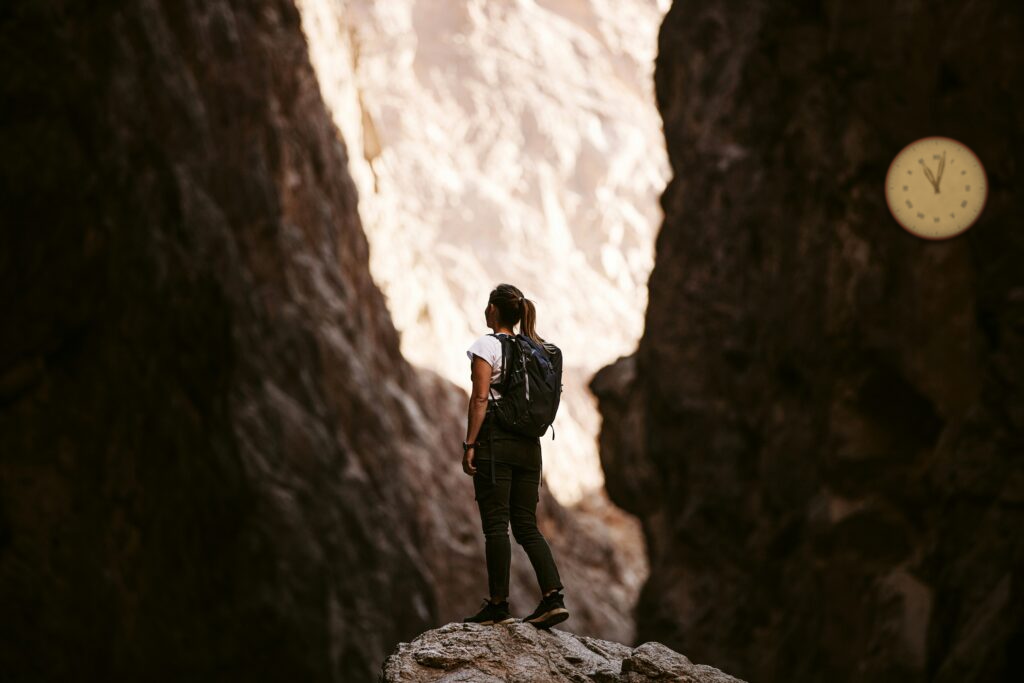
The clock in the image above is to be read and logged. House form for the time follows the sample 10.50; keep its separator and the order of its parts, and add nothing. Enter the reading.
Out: 11.02
